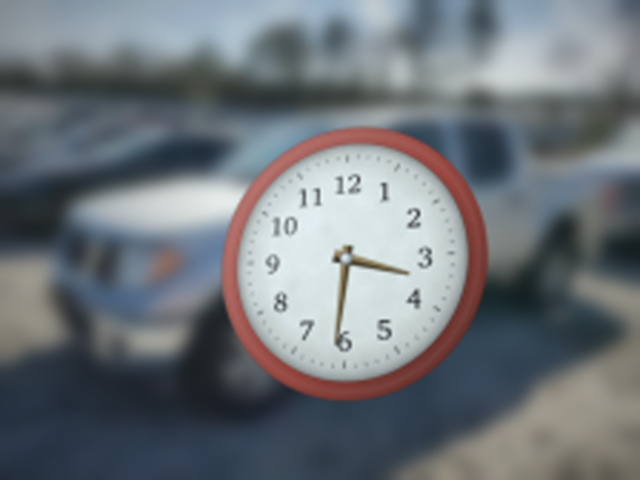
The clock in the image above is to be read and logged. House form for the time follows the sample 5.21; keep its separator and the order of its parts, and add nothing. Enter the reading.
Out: 3.31
